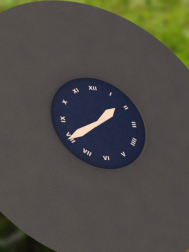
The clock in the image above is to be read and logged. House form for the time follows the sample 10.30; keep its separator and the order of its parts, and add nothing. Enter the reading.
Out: 1.40
